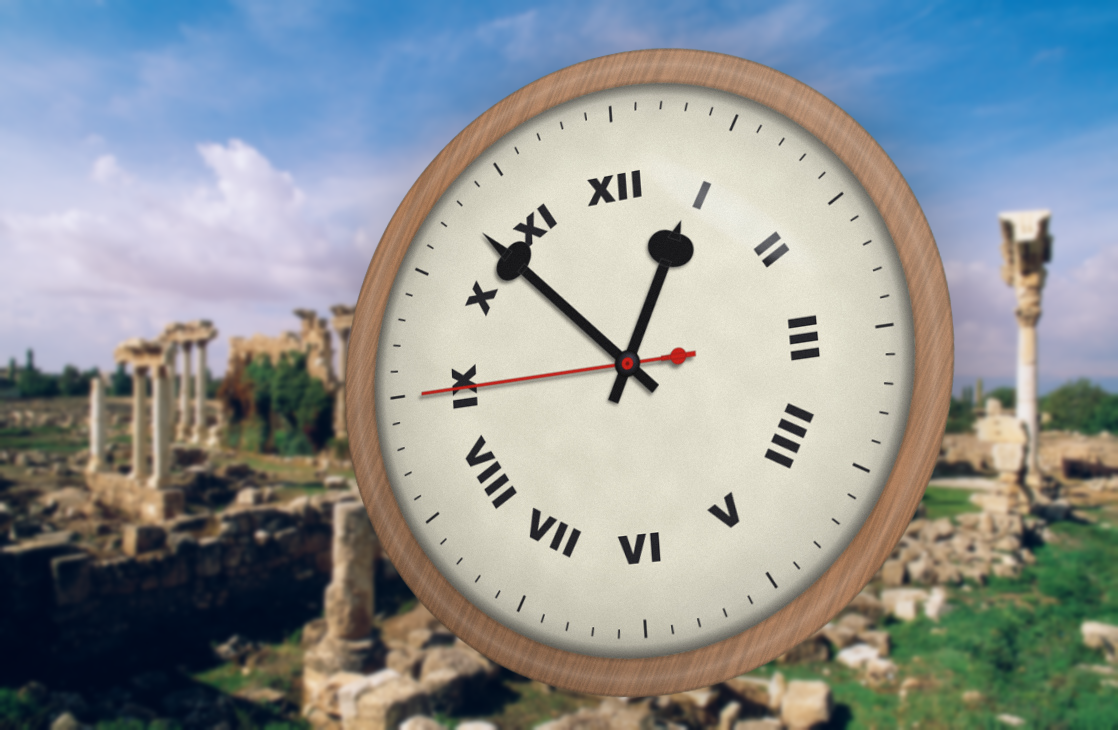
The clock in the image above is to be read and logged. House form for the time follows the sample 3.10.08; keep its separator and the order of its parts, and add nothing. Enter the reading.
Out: 12.52.45
